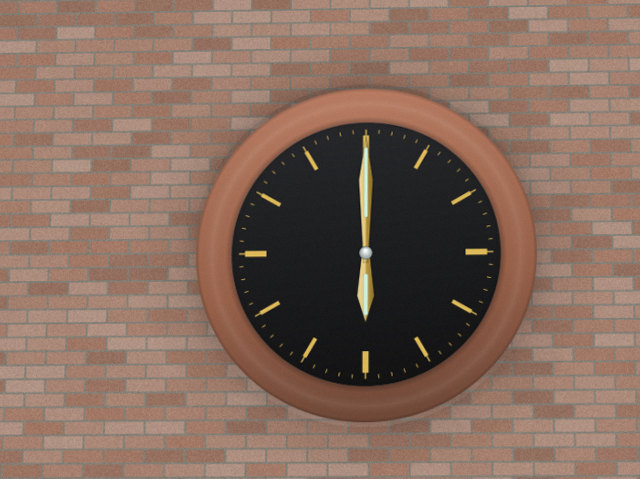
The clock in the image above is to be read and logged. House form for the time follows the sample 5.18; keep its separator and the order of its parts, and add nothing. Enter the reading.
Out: 6.00
